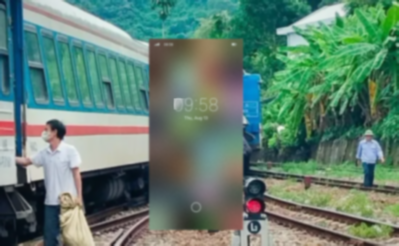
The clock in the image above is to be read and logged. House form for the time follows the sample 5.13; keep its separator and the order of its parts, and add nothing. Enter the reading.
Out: 9.58
